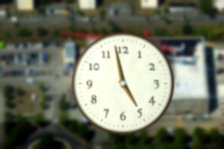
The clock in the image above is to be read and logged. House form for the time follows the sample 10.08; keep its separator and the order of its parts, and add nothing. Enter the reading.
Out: 4.58
